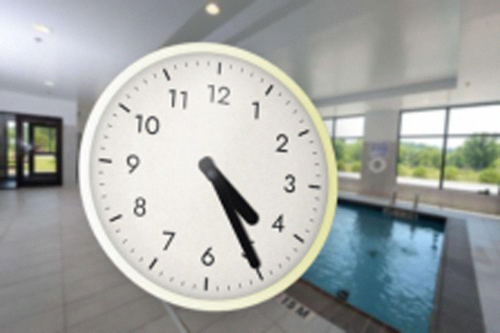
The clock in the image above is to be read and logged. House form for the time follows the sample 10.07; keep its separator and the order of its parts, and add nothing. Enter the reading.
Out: 4.25
